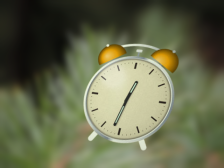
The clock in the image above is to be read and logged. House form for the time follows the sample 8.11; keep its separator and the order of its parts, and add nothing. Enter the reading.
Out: 12.32
